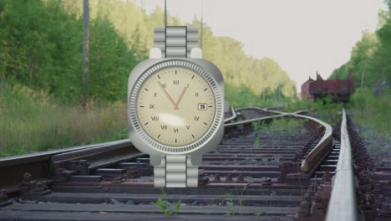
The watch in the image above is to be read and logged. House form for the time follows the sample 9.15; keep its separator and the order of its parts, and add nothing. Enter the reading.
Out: 12.54
